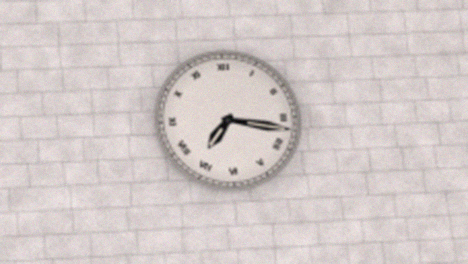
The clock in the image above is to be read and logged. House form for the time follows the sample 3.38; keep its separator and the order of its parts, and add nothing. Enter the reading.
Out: 7.17
